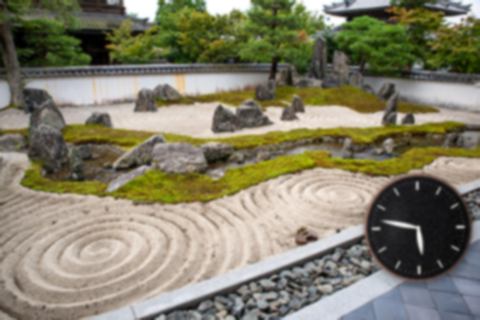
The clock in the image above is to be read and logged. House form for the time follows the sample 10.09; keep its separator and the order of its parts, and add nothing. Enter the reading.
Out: 5.47
